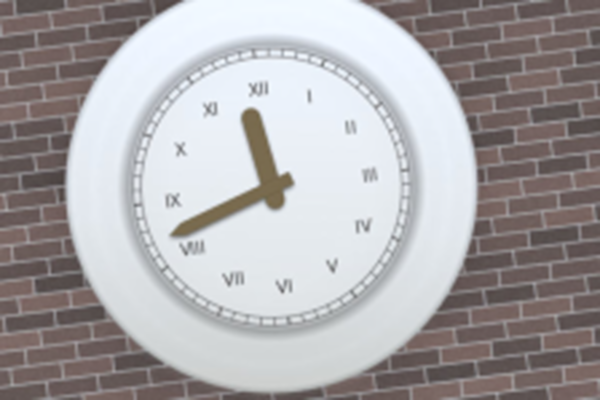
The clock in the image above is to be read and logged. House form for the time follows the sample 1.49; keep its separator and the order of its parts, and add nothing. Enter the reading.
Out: 11.42
